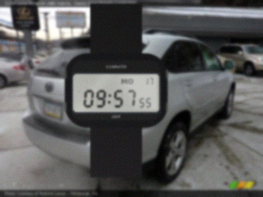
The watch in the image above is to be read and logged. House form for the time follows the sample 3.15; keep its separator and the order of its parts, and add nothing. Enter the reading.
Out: 9.57
